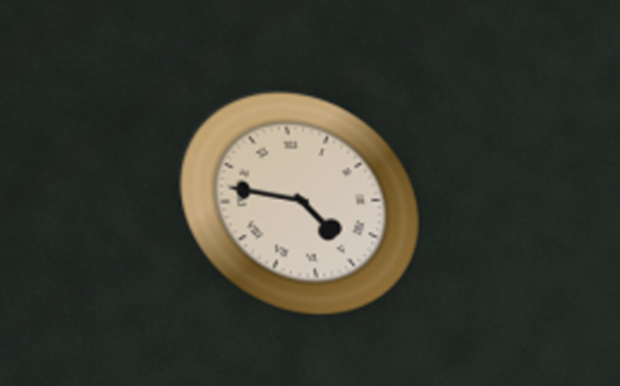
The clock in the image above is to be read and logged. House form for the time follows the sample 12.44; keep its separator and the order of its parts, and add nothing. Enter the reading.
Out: 4.47
